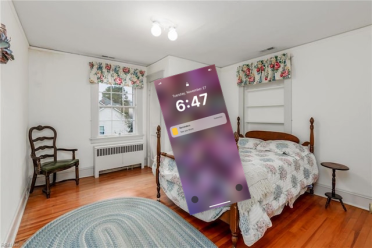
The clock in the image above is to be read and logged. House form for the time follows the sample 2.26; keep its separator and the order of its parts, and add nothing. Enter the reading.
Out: 6.47
